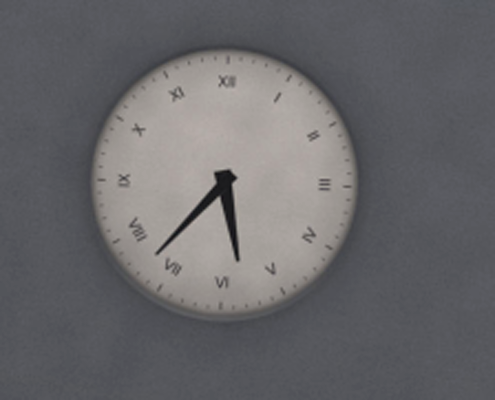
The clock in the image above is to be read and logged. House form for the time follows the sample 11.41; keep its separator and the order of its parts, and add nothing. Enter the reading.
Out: 5.37
